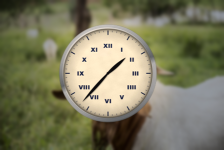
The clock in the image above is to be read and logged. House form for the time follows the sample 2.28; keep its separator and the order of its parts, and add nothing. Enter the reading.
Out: 1.37
